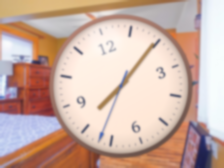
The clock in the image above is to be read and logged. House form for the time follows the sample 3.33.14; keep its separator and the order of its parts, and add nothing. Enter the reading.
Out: 8.09.37
